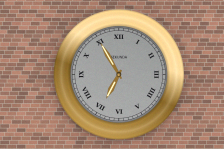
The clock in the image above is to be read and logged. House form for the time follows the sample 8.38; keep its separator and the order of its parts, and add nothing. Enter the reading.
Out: 6.55
